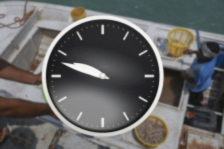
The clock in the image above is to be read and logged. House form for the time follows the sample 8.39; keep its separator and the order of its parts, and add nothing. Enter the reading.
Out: 9.48
